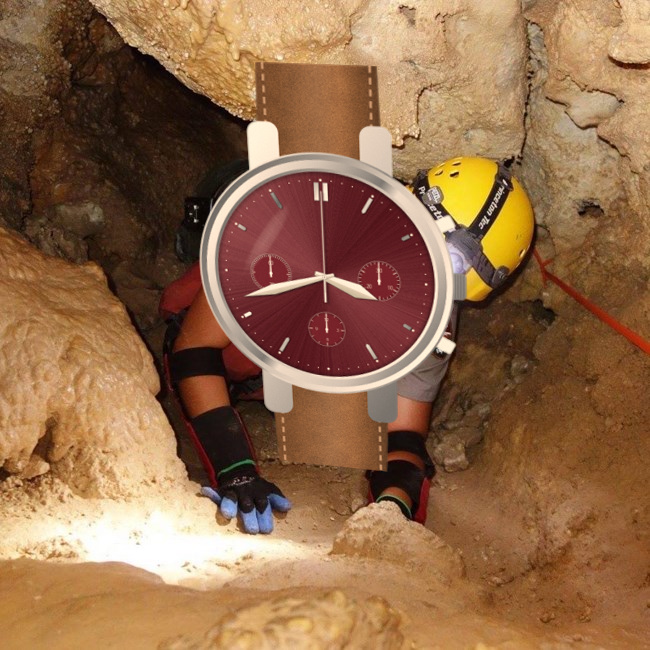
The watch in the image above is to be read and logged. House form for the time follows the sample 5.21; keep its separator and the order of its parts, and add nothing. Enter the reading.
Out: 3.42
